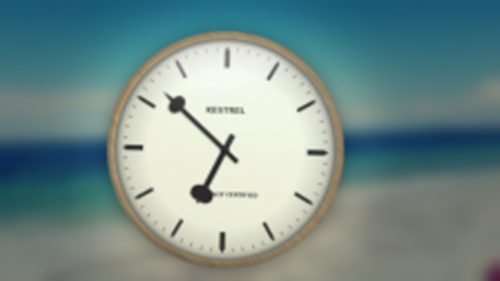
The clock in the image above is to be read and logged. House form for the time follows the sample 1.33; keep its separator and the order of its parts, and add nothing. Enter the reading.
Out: 6.52
